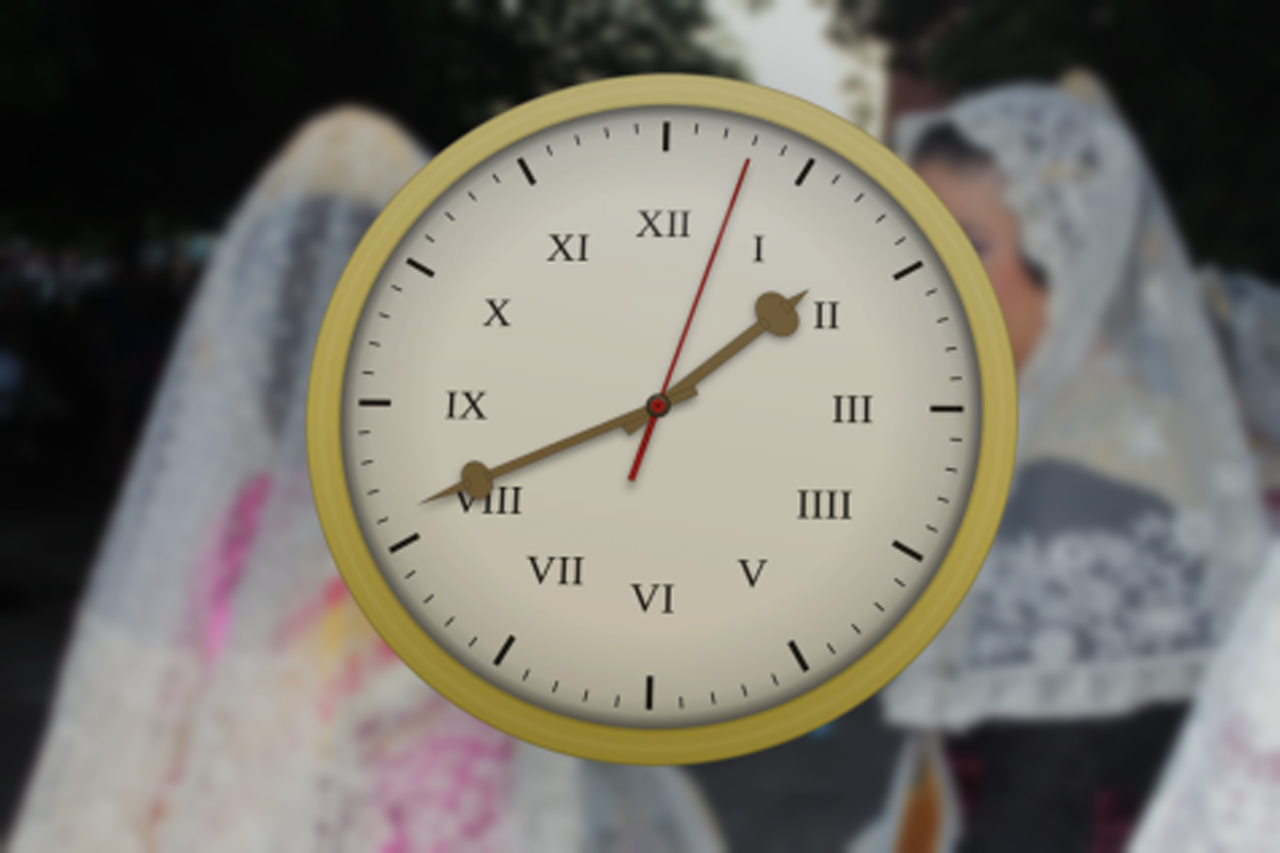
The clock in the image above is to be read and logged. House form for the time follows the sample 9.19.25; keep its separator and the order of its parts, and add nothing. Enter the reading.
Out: 1.41.03
